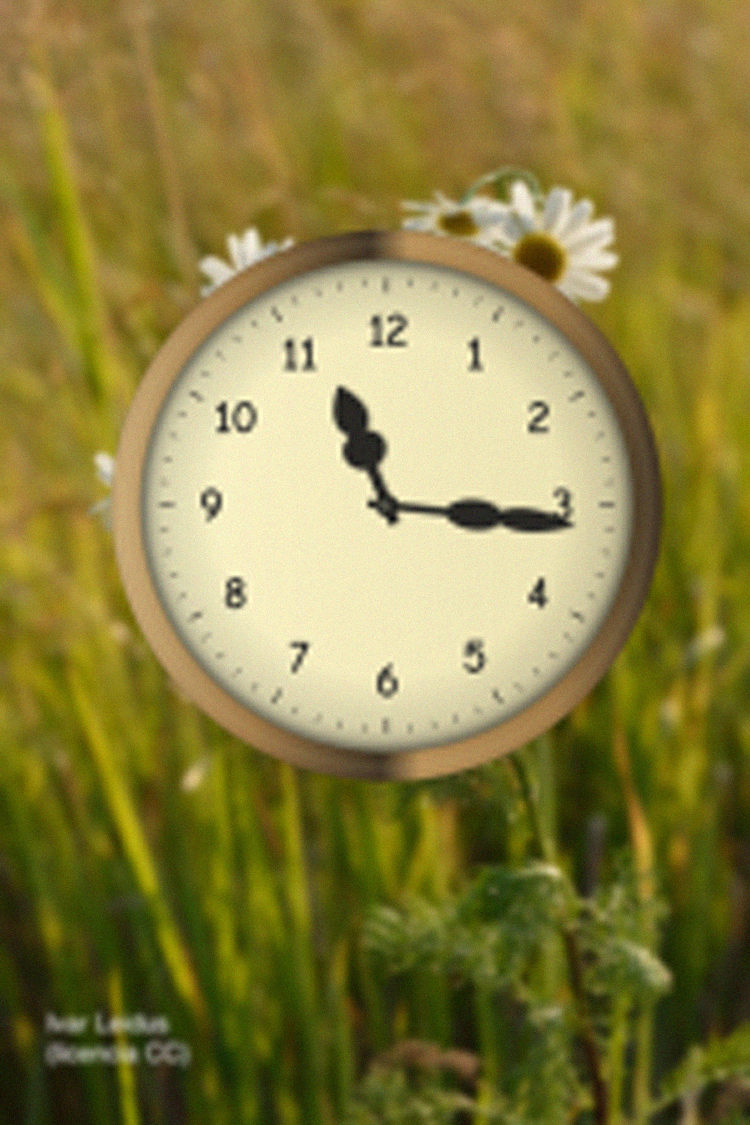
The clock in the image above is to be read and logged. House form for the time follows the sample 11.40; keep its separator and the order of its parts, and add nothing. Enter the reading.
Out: 11.16
